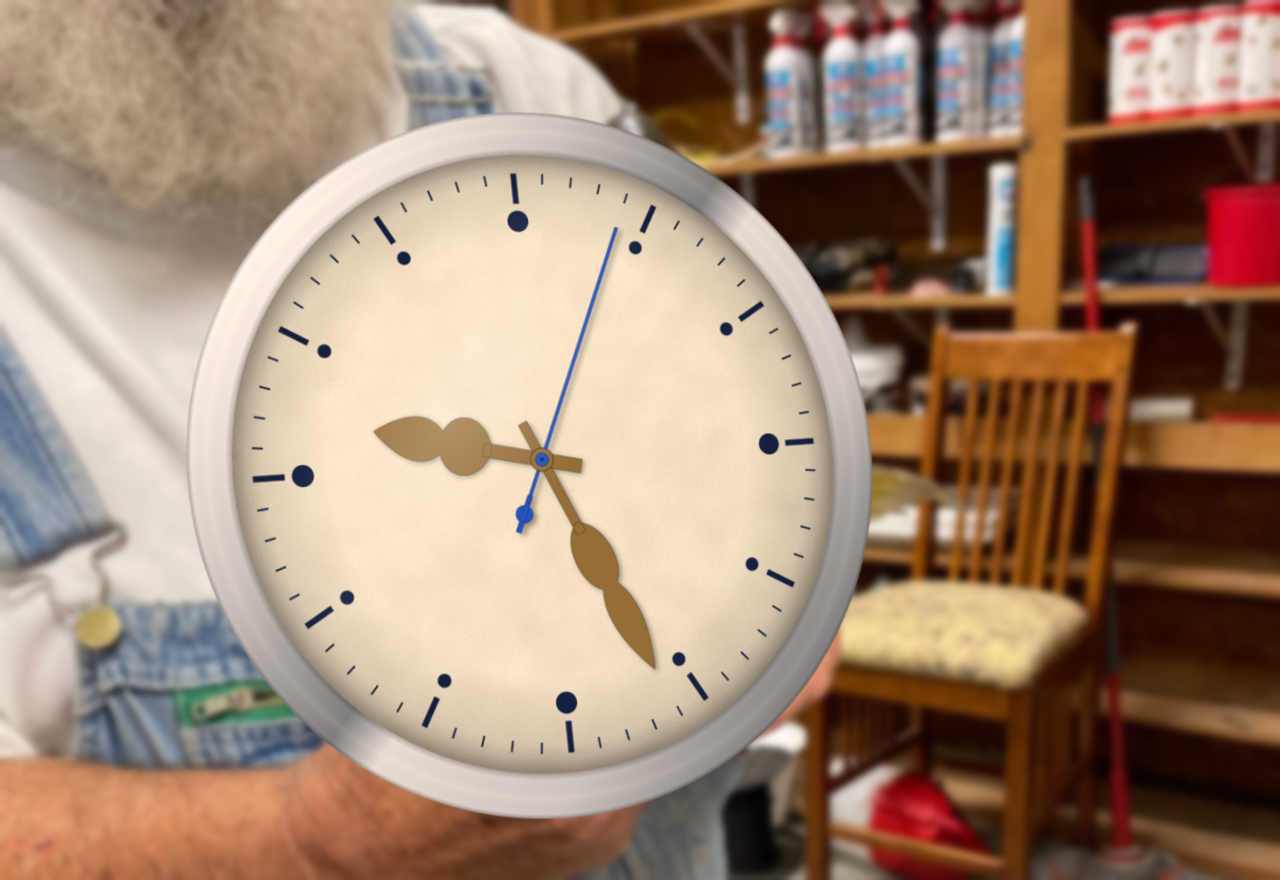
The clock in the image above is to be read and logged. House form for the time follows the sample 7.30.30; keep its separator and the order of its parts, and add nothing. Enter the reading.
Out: 9.26.04
